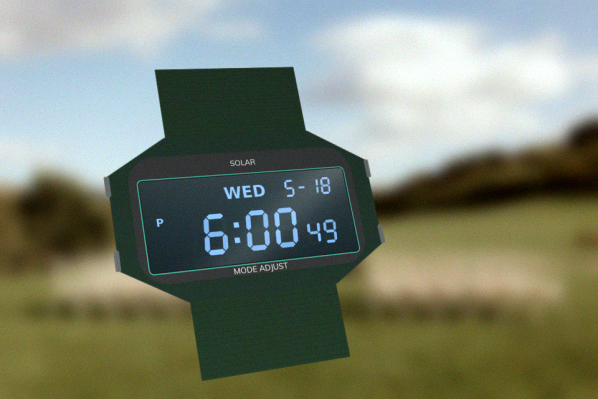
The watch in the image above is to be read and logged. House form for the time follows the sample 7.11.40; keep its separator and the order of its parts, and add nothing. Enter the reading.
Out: 6.00.49
